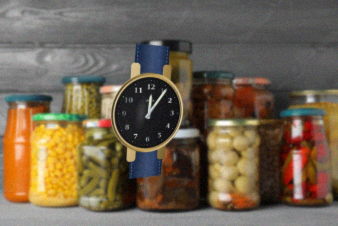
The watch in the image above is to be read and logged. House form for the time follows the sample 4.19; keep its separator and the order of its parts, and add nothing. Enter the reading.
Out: 12.06
